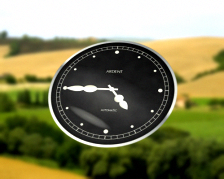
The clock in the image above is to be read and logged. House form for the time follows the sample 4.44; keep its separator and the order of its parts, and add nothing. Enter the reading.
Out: 4.45
